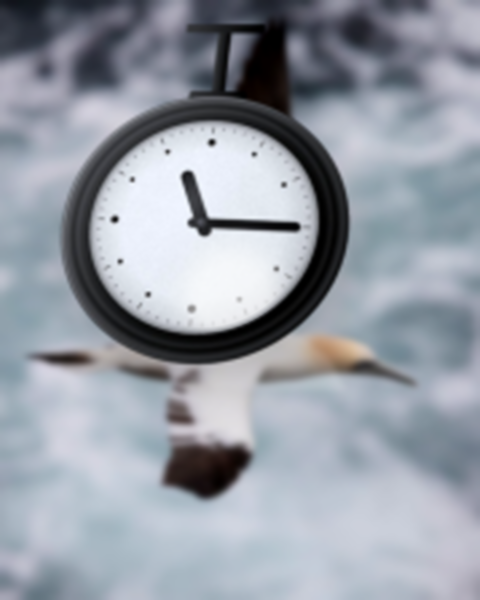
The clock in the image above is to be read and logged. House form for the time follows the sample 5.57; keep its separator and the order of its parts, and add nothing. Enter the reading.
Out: 11.15
